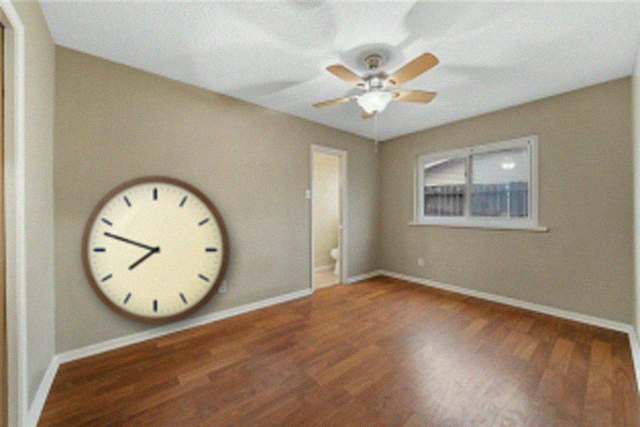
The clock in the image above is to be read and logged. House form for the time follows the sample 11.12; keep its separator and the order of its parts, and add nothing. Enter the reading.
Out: 7.48
